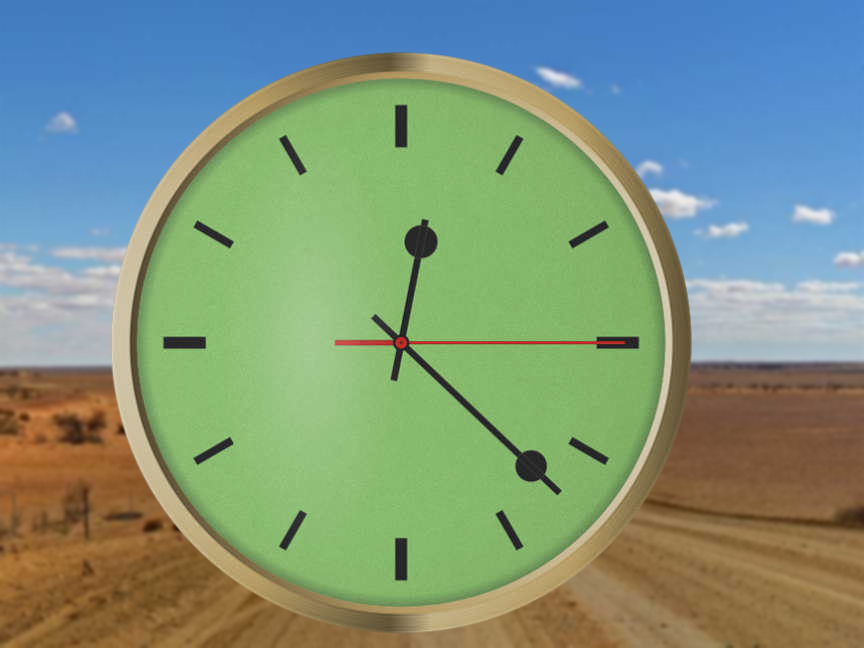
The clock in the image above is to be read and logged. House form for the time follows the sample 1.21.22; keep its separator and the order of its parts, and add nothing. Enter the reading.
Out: 12.22.15
